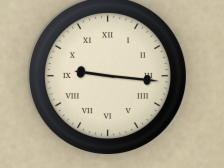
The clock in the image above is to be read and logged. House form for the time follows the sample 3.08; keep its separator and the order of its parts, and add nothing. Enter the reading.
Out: 9.16
